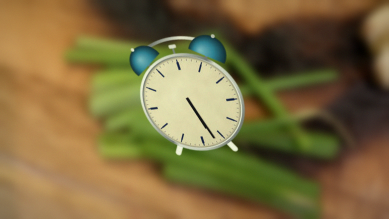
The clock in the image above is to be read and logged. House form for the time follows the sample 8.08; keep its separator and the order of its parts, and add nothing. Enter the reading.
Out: 5.27
